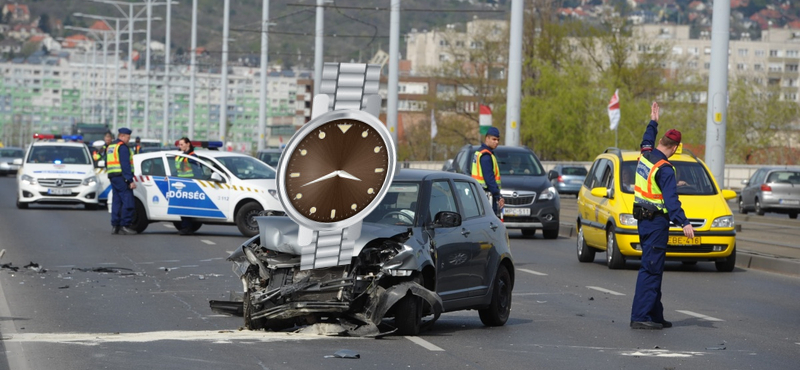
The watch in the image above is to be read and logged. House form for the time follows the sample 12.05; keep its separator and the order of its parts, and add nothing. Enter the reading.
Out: 3.42
